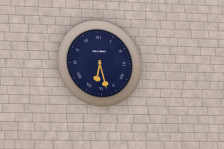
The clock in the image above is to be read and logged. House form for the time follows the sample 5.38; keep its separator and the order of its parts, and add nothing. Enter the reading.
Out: 6.28
